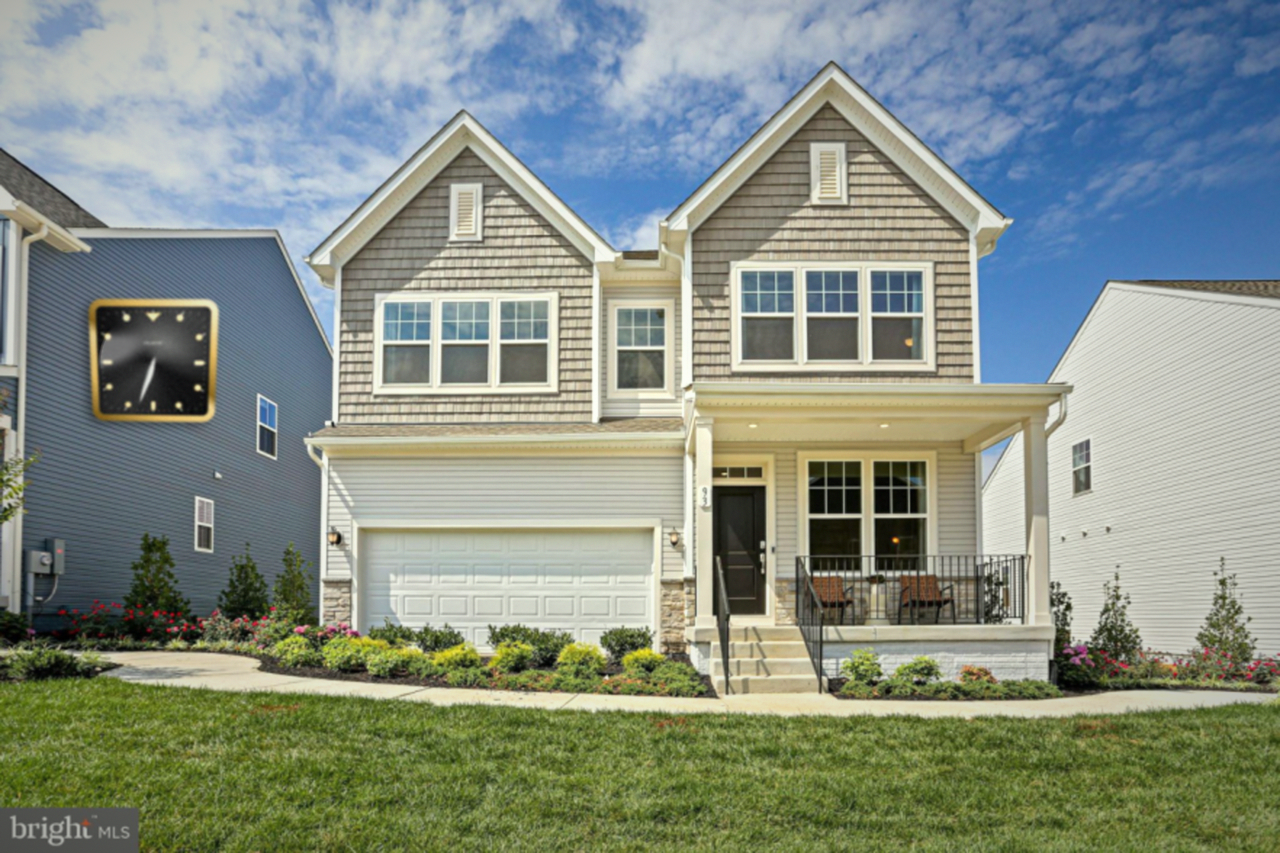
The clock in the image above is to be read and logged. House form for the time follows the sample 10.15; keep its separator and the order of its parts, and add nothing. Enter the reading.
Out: 6.33
